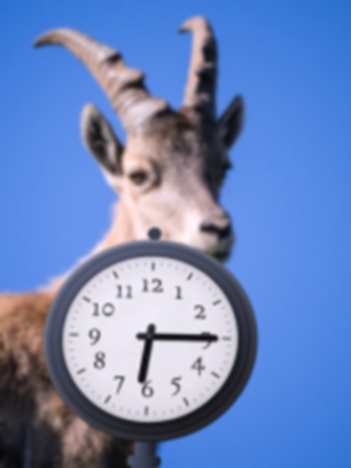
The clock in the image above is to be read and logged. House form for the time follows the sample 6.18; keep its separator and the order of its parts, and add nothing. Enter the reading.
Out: 6.15
